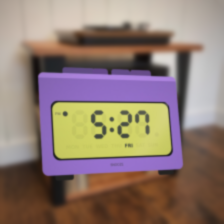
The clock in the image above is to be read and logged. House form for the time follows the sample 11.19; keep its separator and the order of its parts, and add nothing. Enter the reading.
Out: 5.27
